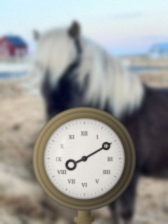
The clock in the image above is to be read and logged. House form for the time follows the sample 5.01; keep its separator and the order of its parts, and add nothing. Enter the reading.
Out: 8.10
